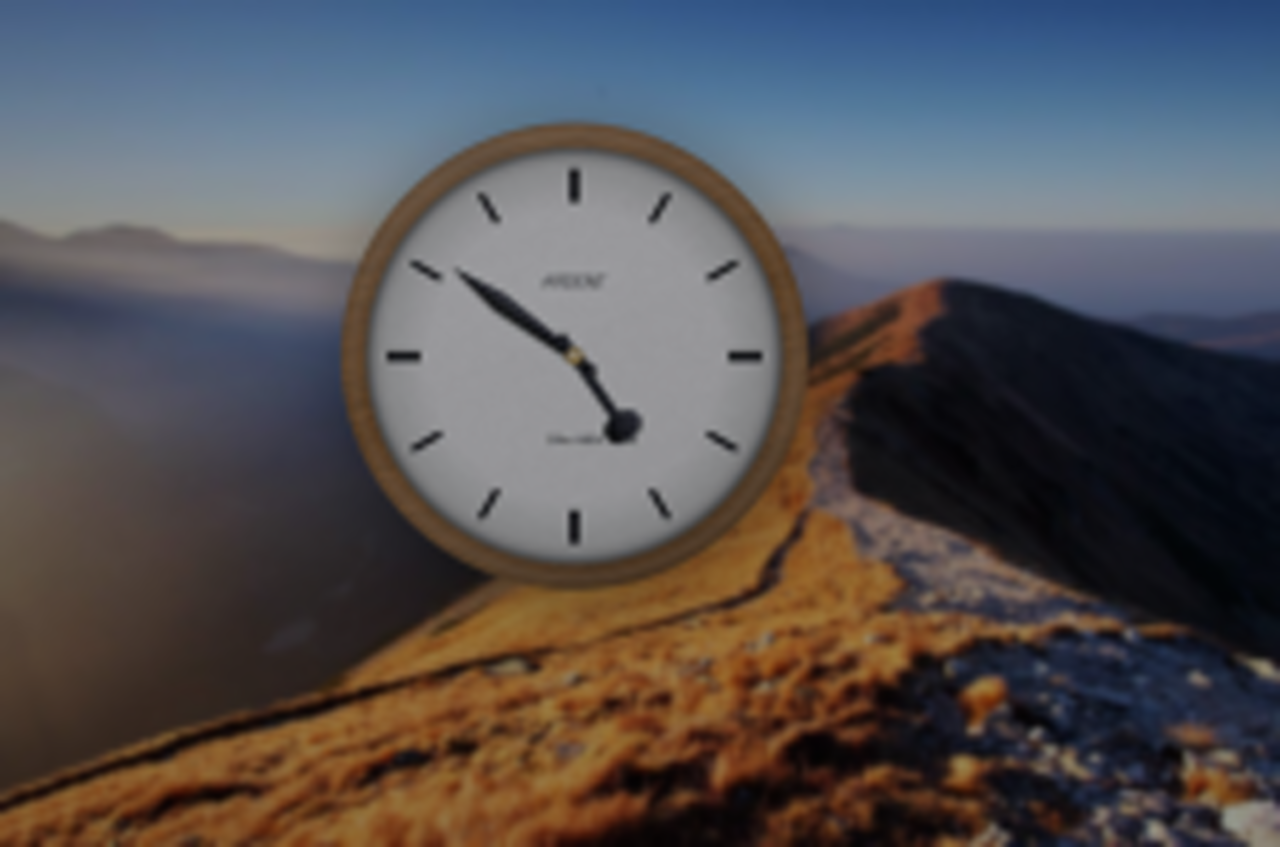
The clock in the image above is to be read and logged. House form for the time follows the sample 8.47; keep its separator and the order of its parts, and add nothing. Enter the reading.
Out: 4.51
